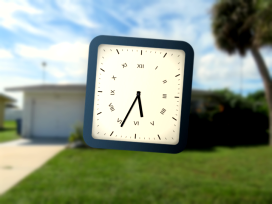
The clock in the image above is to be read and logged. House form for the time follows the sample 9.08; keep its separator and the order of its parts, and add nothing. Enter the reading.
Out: 5.34
